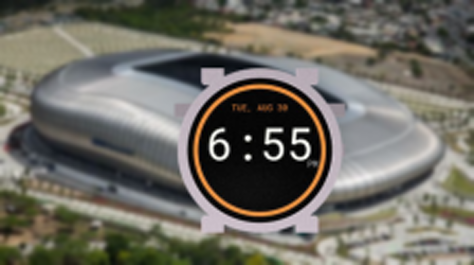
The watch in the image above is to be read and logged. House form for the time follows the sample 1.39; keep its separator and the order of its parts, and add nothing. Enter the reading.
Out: 6.55
